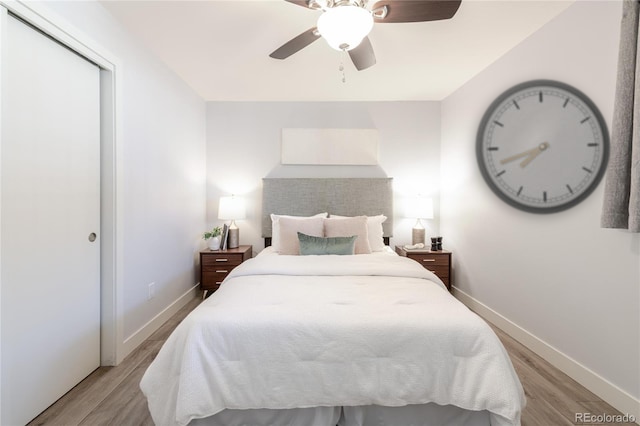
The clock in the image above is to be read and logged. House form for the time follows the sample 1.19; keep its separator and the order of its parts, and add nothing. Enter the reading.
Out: 7.42
